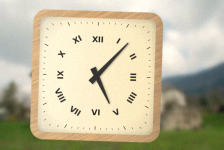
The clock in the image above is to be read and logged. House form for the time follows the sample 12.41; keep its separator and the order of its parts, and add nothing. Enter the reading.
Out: 5.07
